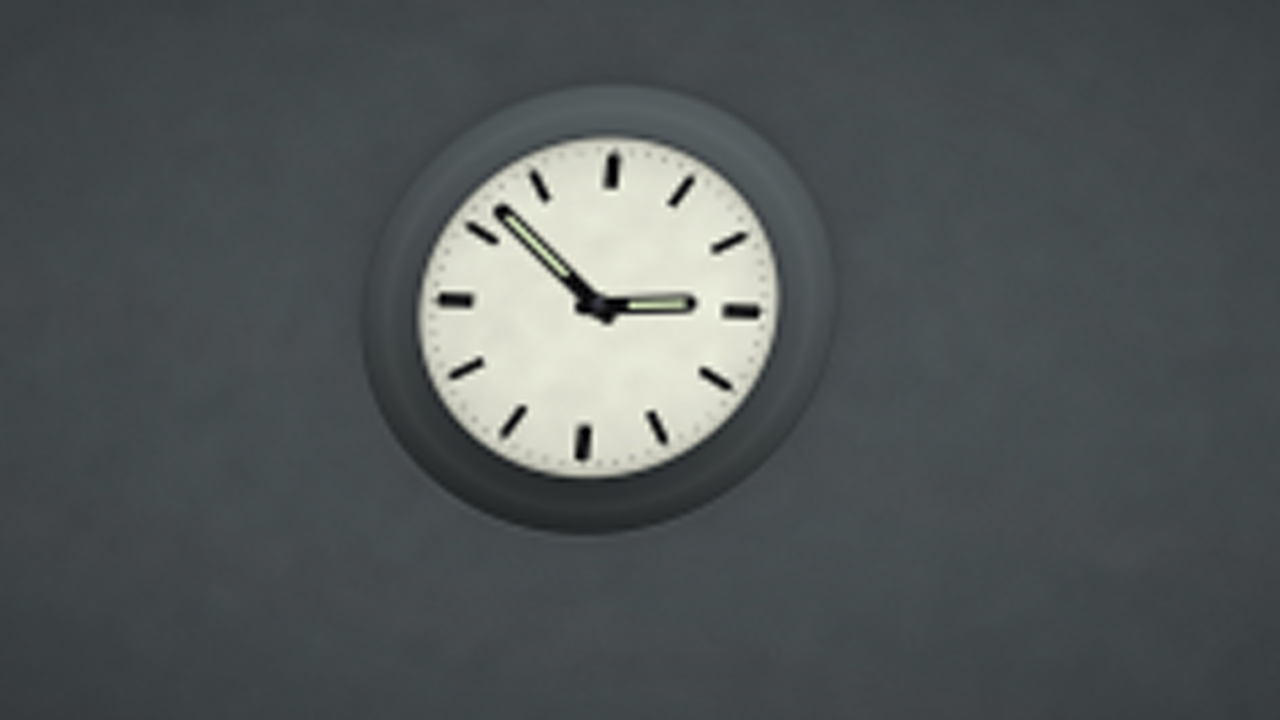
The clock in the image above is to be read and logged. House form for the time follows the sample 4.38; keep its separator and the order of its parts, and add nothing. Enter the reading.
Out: 2.52
